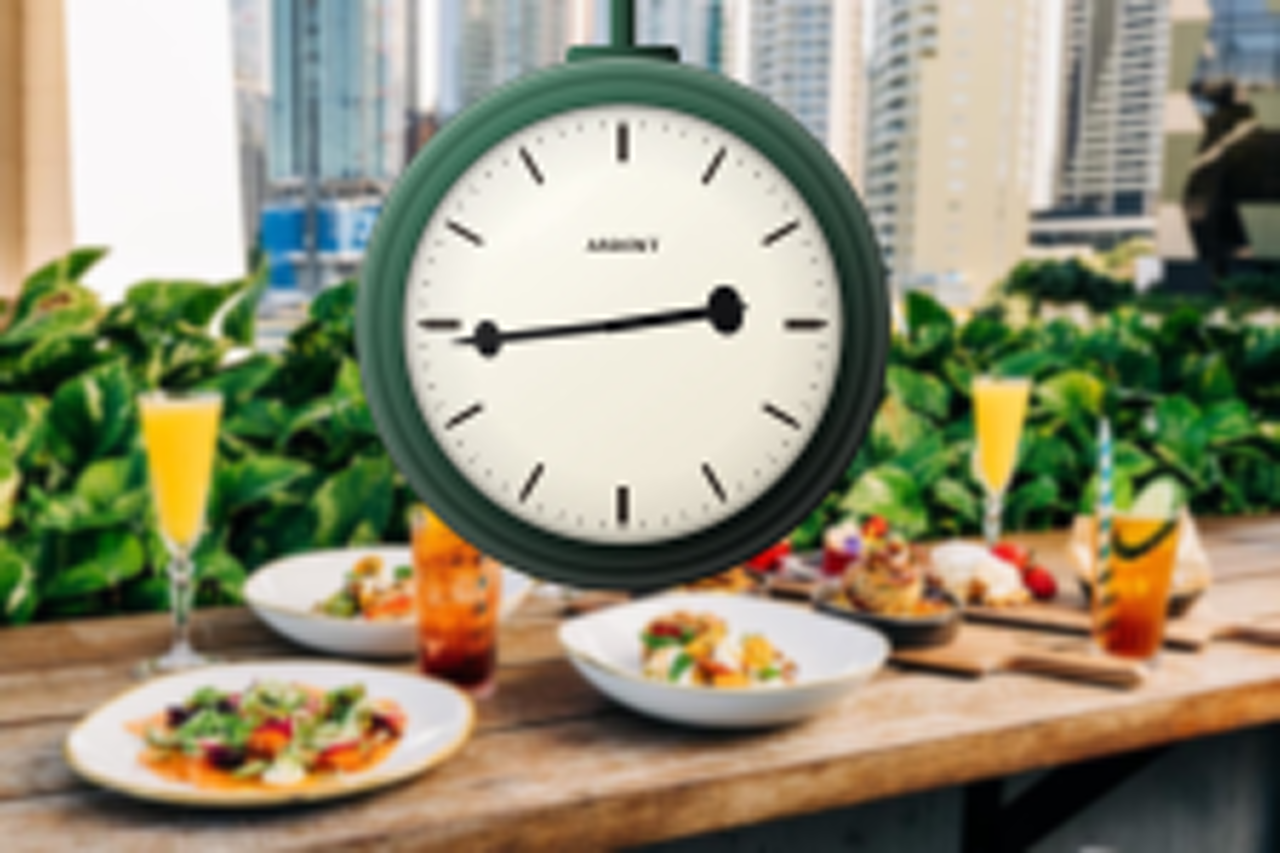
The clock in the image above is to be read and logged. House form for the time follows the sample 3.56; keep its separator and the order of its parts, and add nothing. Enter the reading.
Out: 2.44
